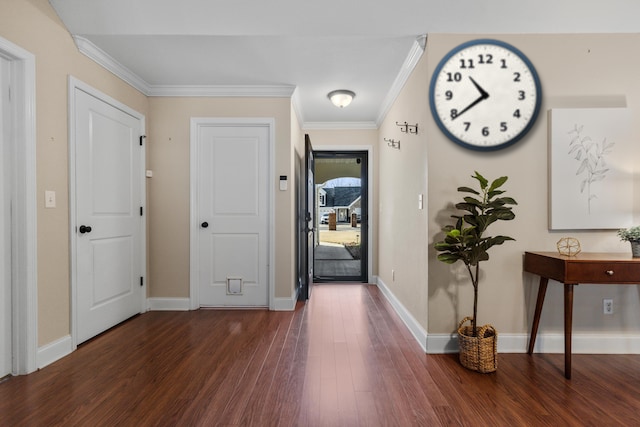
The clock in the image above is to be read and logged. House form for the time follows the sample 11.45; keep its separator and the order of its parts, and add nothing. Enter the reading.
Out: 10.39
